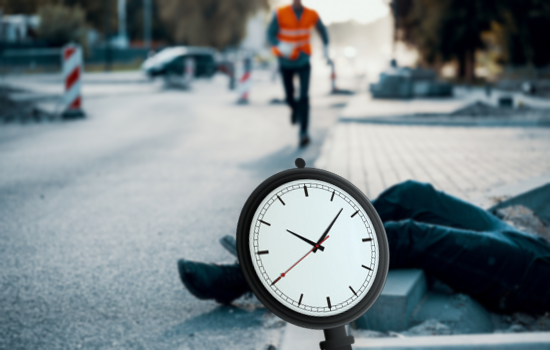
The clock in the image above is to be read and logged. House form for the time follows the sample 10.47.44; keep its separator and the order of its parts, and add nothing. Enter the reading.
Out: 10.07.40
